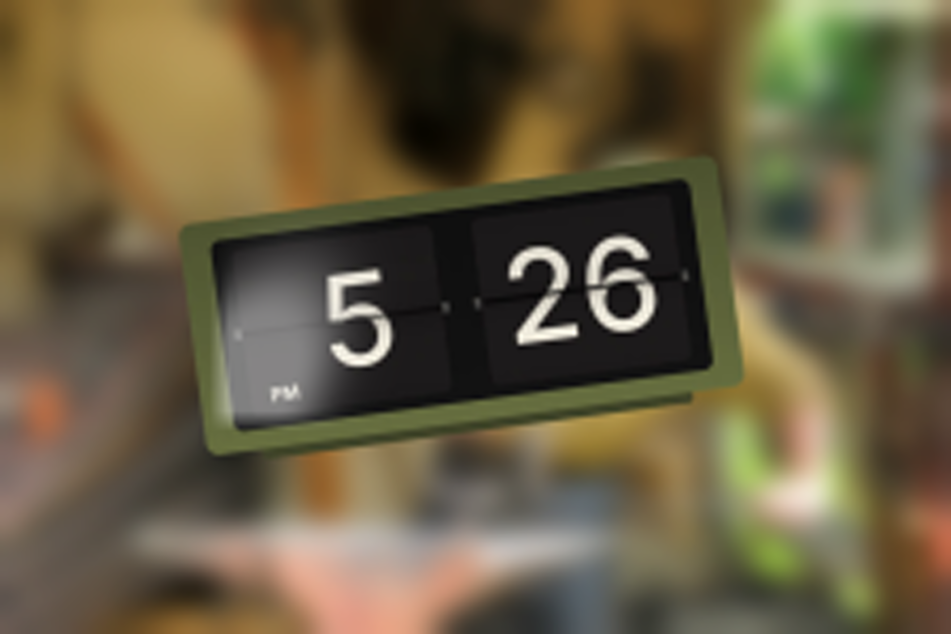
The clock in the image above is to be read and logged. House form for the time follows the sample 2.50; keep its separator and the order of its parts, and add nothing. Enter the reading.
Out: 5.26
